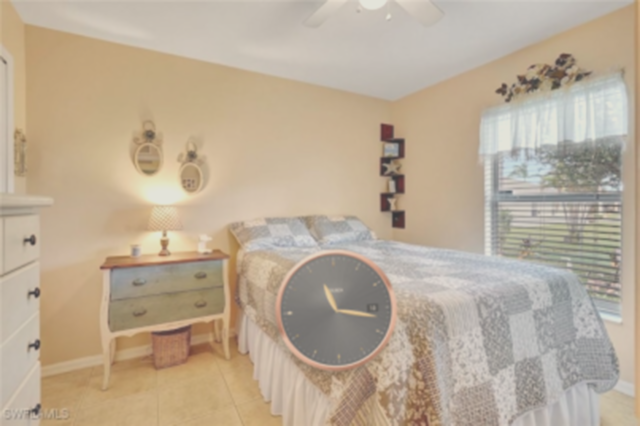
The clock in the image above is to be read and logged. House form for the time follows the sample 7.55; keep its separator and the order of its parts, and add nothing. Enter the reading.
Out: 11.17
